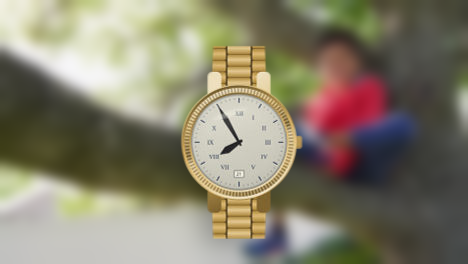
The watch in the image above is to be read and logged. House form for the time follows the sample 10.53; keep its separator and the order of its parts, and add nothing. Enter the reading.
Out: 7.55
